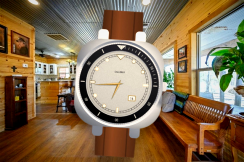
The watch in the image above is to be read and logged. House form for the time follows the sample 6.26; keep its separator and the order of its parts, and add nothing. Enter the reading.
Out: 6.44
